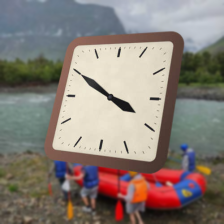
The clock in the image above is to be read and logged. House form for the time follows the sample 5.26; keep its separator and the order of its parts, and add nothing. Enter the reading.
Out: 3.50
